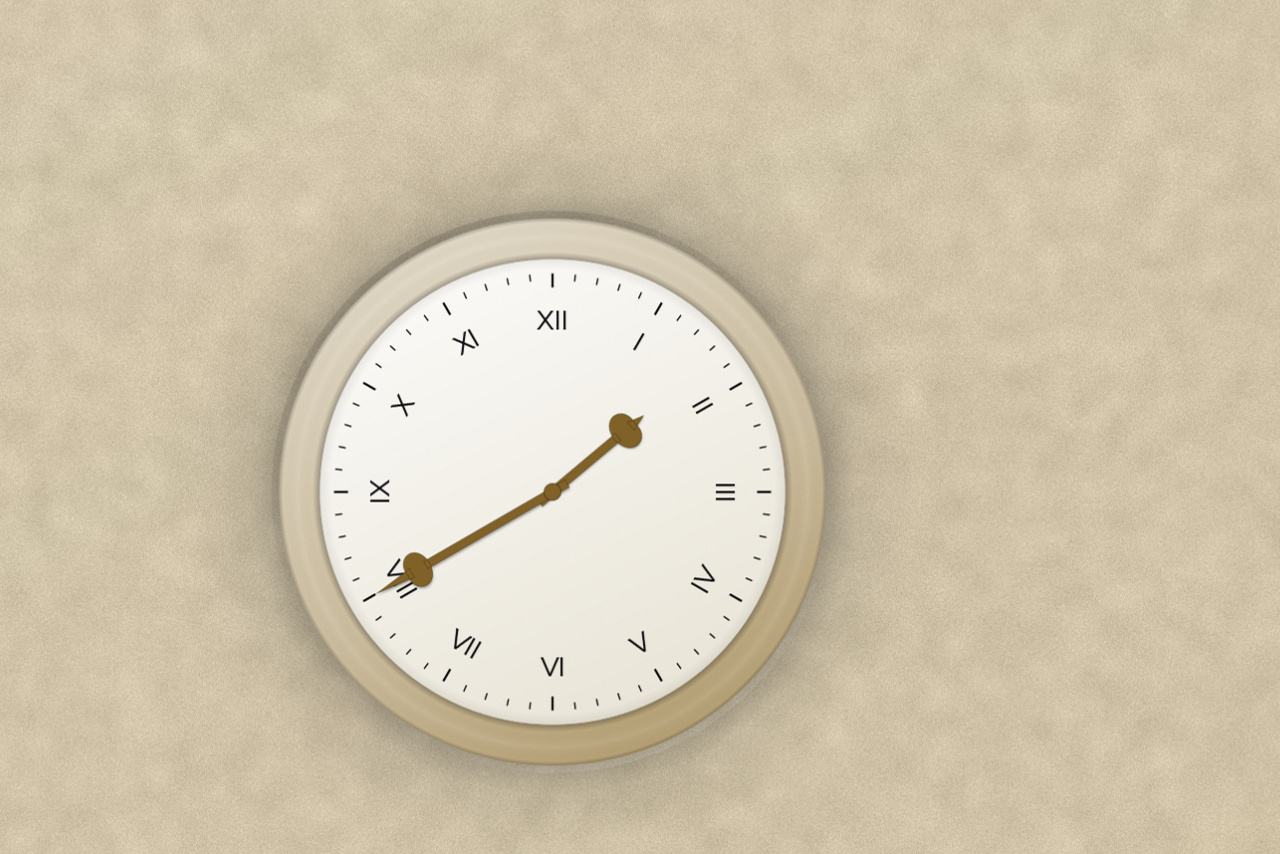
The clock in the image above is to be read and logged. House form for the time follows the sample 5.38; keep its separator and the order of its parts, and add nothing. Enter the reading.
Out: 1.40
